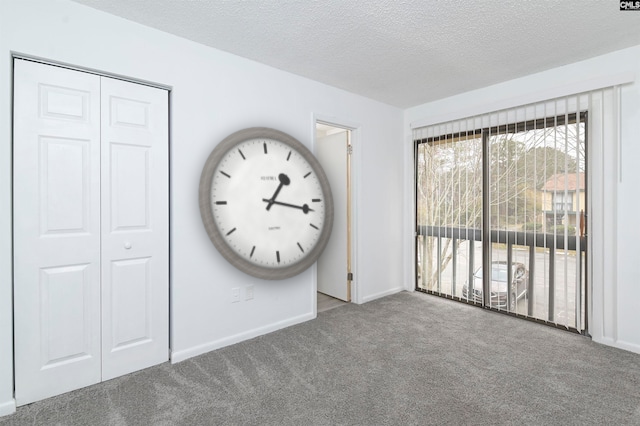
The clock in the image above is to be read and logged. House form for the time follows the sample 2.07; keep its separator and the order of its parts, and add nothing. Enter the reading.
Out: 1.17
